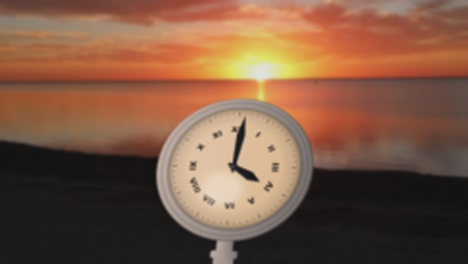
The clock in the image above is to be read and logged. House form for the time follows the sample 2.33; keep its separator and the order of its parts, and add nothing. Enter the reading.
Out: 4.01
